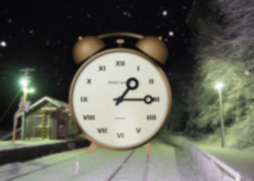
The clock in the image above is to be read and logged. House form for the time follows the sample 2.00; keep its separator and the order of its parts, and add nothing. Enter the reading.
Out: 1.15
